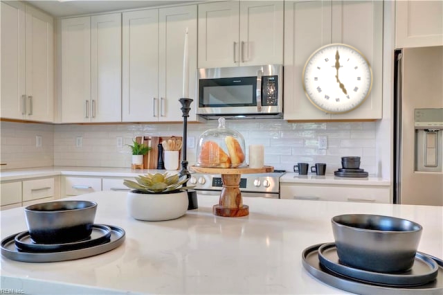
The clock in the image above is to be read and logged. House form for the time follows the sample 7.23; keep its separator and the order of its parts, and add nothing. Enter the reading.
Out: 5.00
